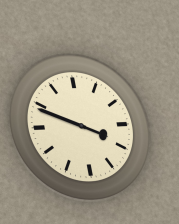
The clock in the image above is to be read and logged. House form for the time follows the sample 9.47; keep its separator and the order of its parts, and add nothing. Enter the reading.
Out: 3.49
